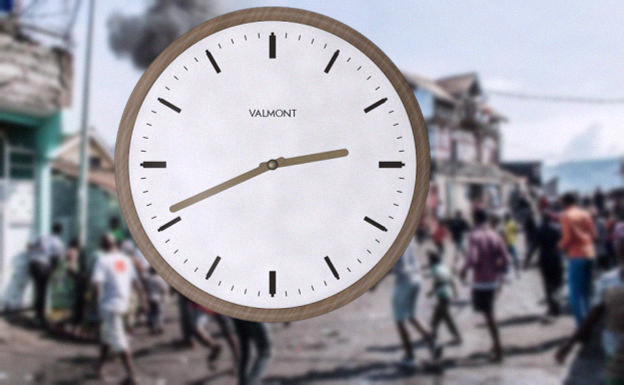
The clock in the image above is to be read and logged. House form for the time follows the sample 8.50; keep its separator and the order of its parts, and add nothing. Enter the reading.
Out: 2.41
